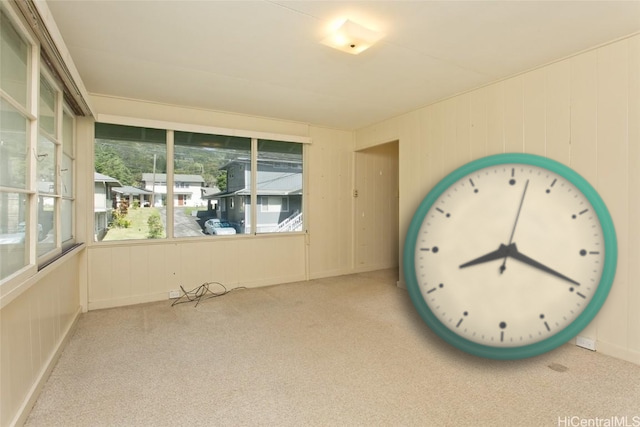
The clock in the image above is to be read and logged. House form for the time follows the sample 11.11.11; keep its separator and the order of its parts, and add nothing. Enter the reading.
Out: 8.19.02
